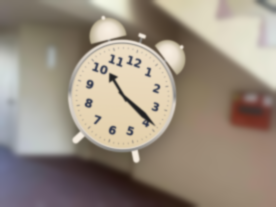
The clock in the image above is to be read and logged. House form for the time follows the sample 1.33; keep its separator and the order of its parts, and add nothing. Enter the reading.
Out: 10.19
